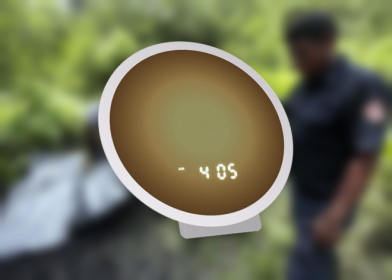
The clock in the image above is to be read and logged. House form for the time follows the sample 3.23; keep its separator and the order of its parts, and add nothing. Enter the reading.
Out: 4.05
